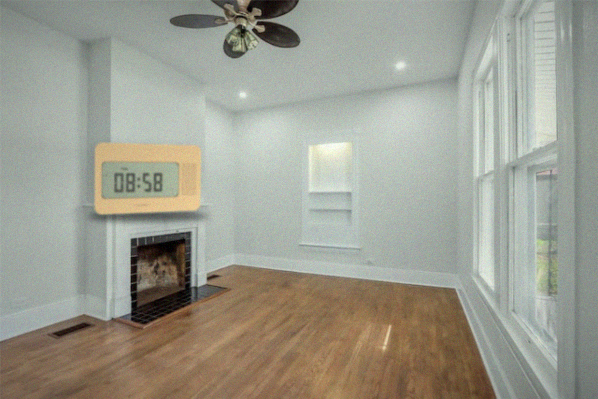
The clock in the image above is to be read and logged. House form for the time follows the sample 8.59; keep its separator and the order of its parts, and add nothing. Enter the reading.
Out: 8.58
